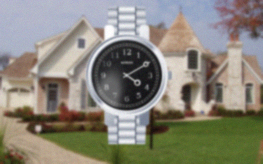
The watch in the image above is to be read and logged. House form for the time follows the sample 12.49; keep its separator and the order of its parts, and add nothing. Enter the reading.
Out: 4.10
